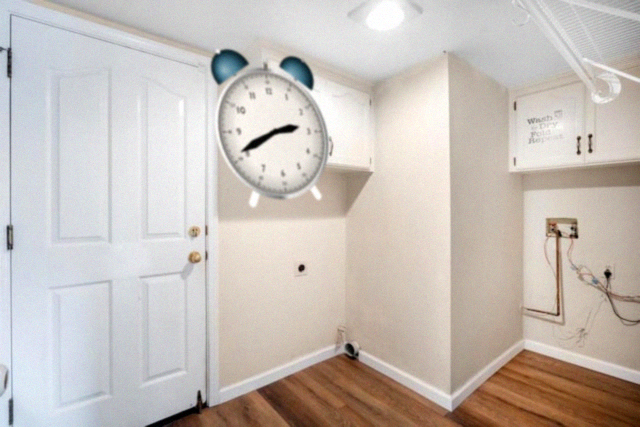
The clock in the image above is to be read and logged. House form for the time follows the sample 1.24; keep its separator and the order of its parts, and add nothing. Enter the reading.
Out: 2.41
